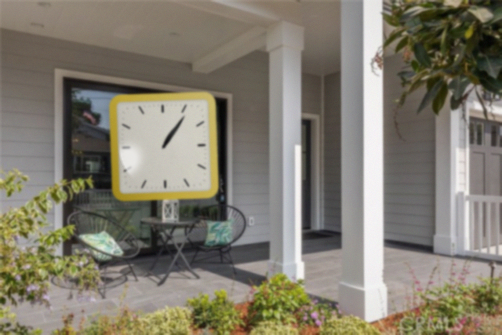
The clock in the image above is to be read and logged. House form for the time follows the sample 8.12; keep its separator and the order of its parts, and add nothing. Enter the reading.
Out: 1.06
